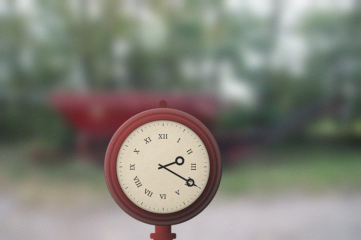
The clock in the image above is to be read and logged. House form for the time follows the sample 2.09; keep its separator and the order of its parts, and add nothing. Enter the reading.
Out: 2.20
